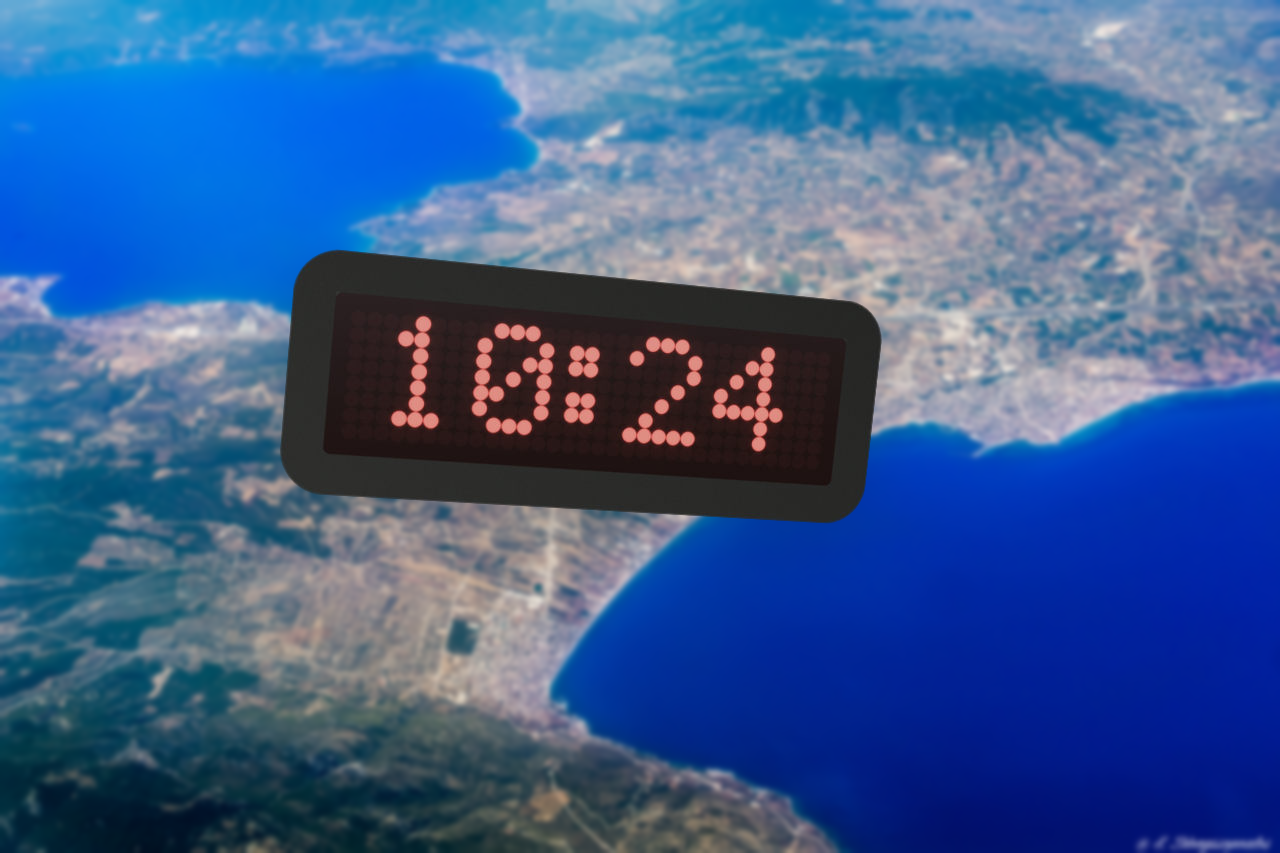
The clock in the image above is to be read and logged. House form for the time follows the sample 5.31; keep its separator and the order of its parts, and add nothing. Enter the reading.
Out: 10.24
